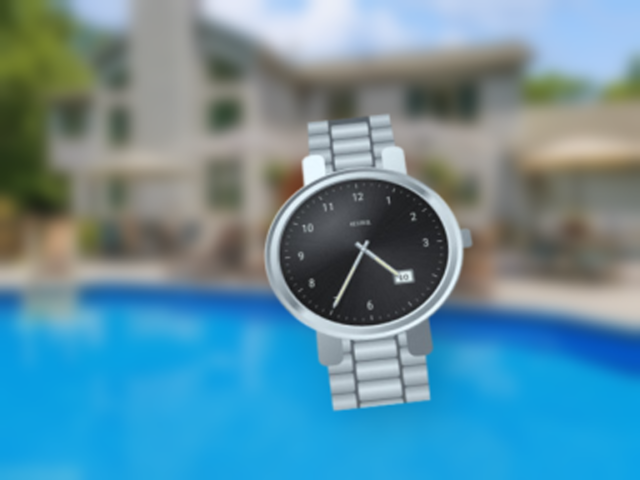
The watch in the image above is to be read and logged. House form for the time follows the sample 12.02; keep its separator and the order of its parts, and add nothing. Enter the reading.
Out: 4.35
